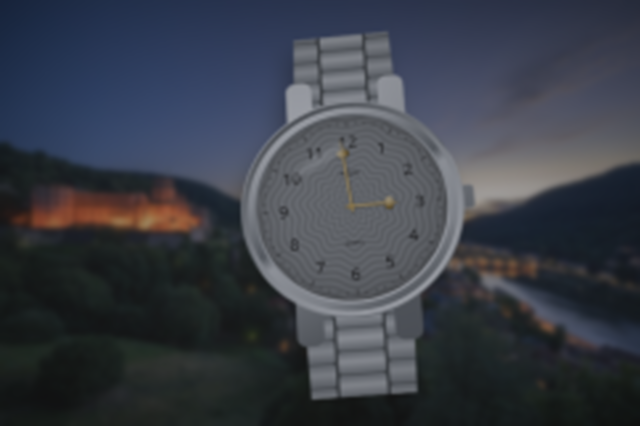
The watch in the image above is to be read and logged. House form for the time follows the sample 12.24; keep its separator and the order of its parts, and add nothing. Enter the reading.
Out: 2.59
